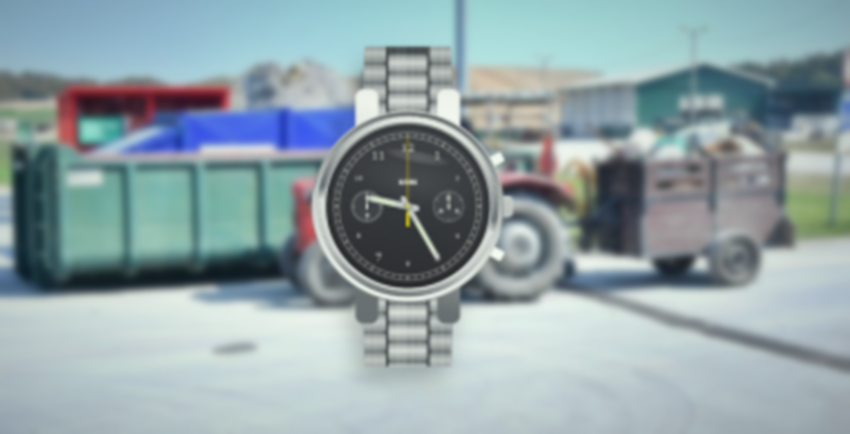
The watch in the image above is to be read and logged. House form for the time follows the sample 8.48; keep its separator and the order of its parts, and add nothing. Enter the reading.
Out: 9.25
